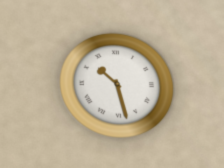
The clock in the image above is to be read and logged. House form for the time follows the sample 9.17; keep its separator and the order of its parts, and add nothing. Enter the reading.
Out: 10.28
